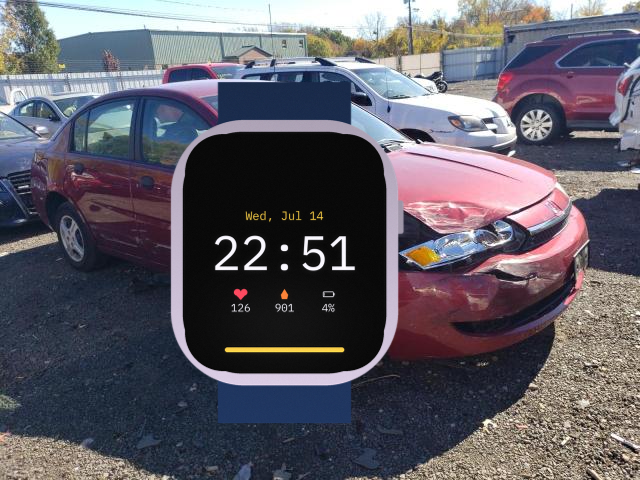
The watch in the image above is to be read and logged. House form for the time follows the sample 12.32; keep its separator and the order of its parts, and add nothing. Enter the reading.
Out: 22.51
